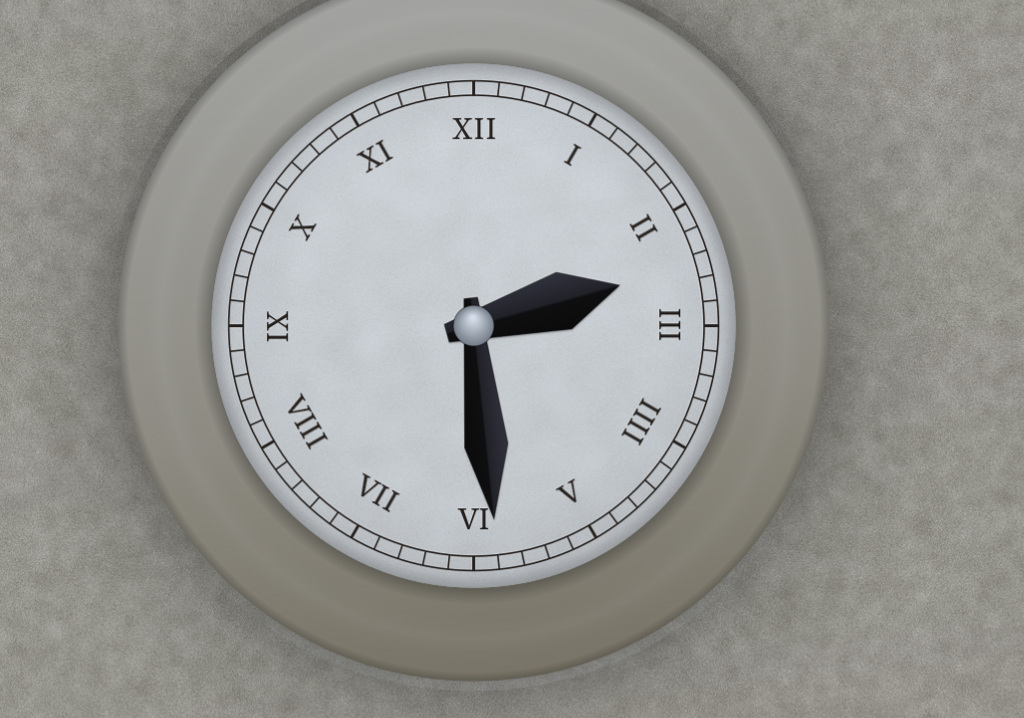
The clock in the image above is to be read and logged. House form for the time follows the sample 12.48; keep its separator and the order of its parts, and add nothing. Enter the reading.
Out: 2.29
